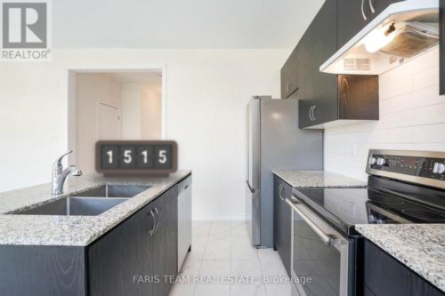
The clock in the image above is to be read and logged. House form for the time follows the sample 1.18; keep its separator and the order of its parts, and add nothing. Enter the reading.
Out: 15.15
